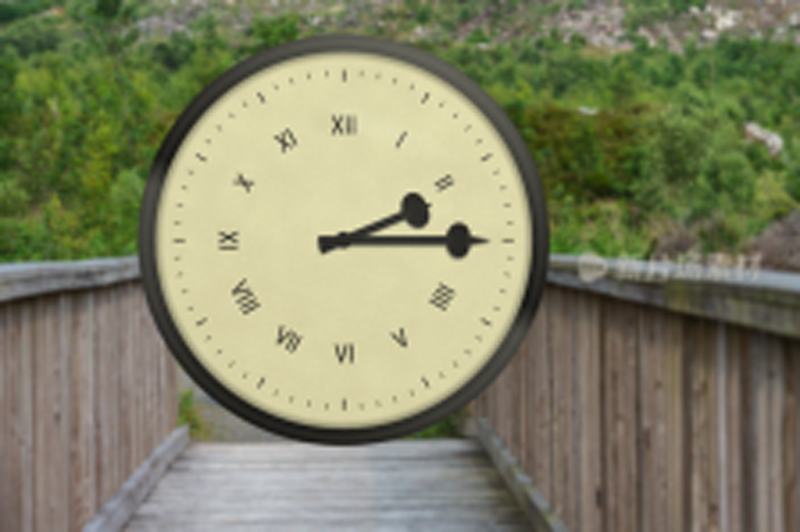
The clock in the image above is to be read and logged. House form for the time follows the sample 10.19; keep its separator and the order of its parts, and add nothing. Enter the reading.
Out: 2.15
